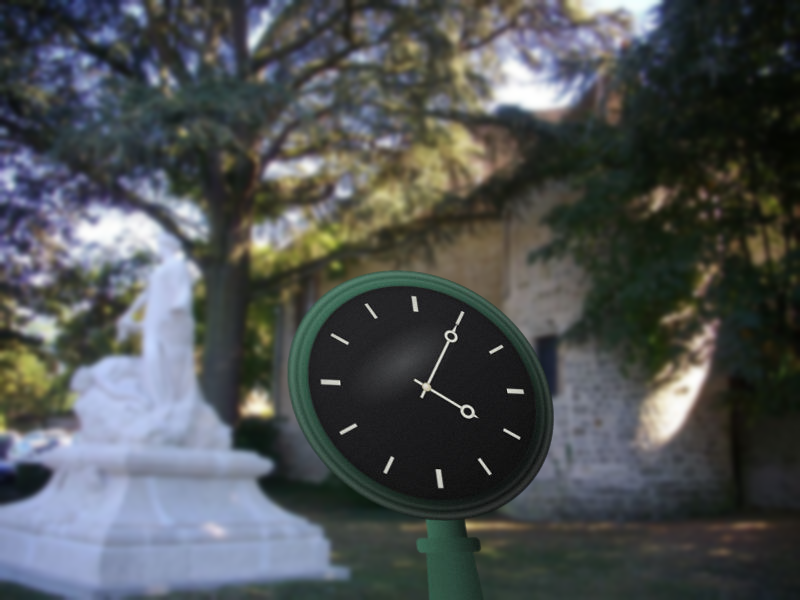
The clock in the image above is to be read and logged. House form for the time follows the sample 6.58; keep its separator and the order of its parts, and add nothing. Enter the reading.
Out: 4.05
